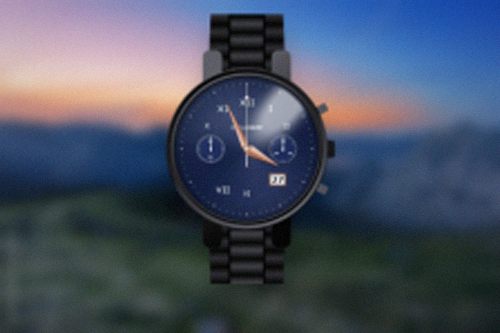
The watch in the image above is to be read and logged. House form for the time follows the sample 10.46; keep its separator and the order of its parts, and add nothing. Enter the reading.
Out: 3.56
